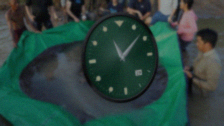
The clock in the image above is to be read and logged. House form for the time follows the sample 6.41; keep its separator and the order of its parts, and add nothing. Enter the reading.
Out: 11.08
